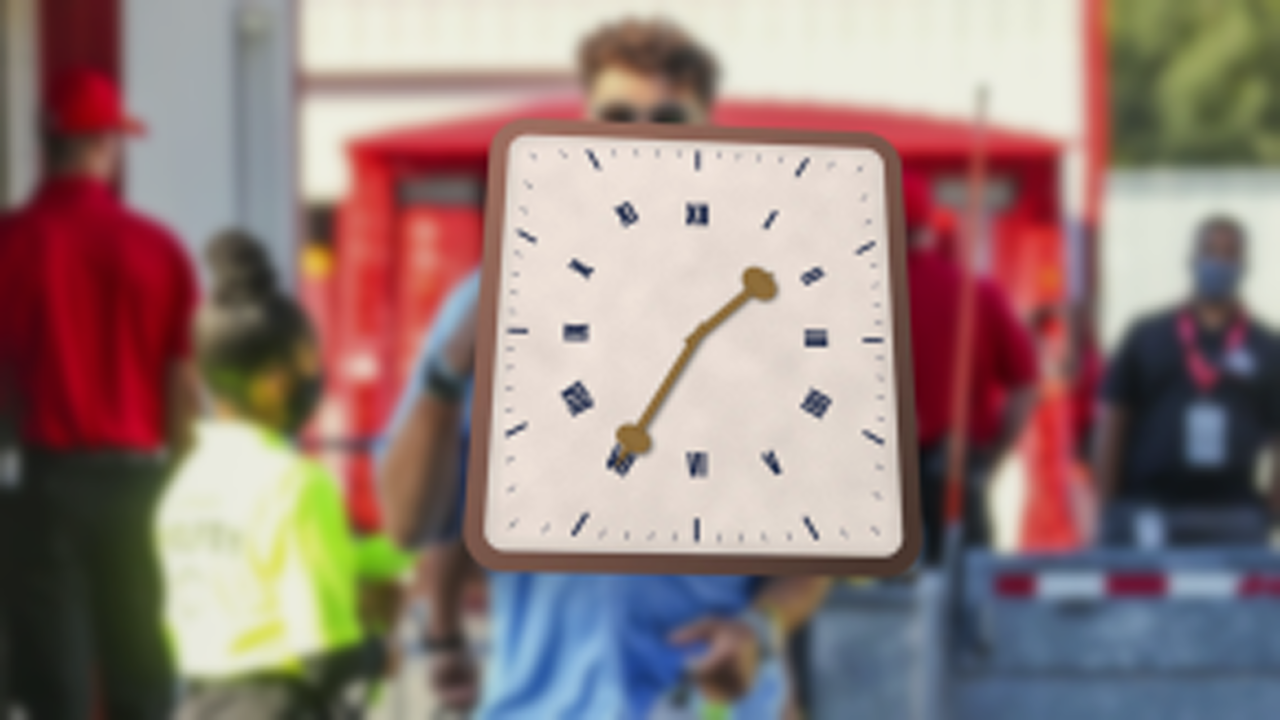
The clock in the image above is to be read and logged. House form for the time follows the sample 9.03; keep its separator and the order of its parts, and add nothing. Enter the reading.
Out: 1.35
